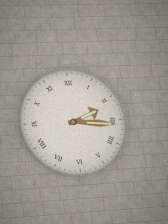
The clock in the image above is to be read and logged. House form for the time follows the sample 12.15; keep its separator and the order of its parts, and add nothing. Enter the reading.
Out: 2.16
